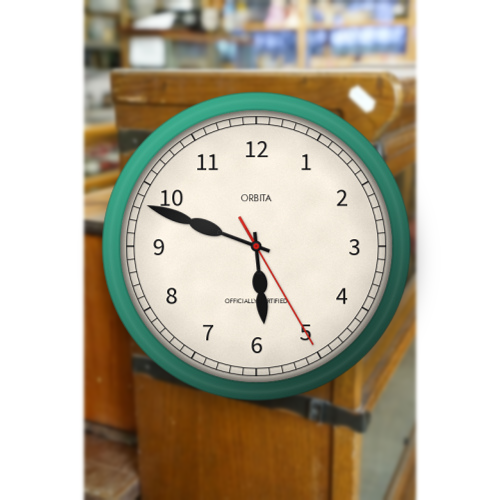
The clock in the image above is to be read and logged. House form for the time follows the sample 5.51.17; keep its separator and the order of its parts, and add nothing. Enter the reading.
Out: 5.48.25
